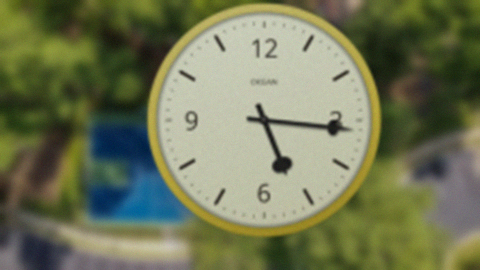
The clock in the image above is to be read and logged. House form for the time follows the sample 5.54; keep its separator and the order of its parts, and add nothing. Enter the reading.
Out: 5.16
